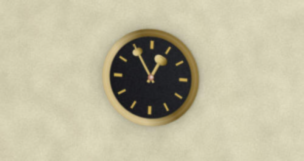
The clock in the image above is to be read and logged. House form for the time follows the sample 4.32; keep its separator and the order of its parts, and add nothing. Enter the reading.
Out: 12.55
